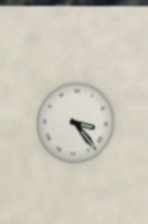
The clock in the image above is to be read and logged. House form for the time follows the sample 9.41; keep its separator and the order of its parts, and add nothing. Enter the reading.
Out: 3.23
